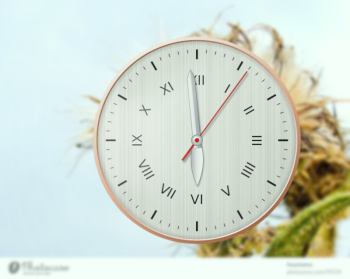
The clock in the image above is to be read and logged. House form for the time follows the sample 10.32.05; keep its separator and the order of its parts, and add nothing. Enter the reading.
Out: 5.59.06
